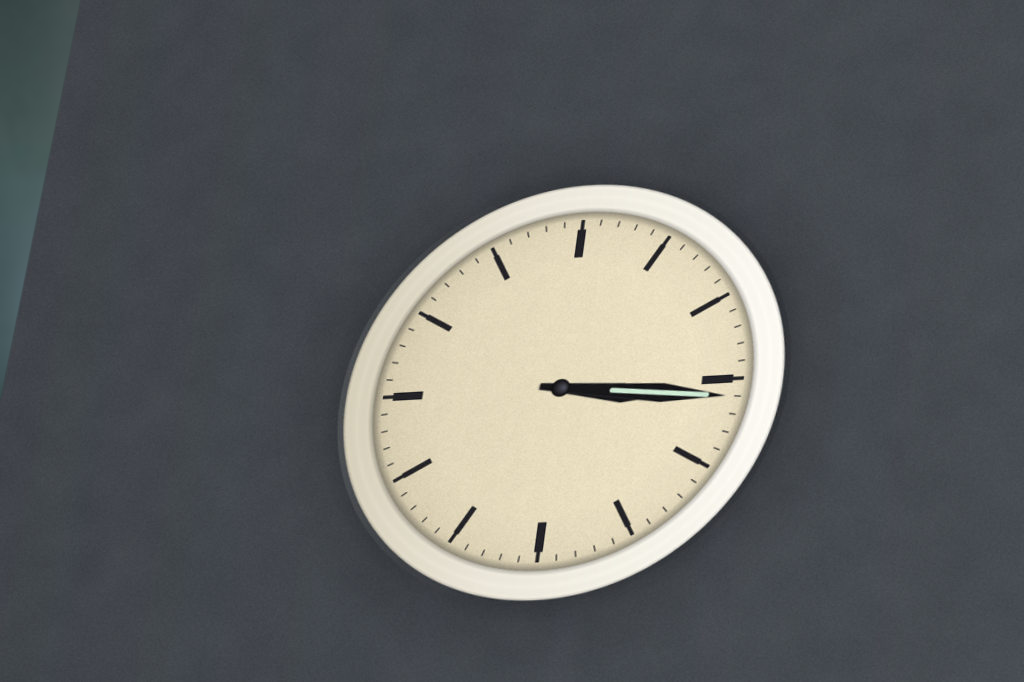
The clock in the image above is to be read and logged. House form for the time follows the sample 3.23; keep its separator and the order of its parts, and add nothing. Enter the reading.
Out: 3.16
